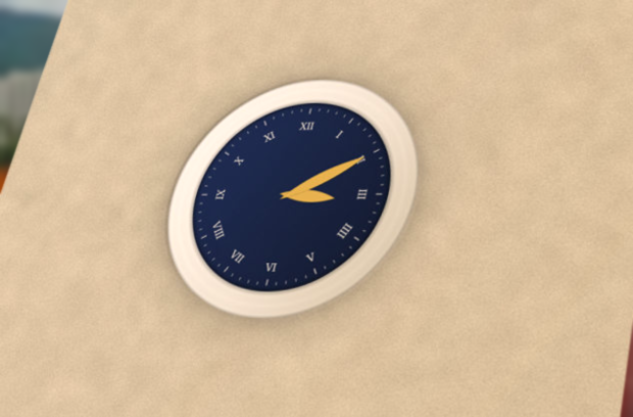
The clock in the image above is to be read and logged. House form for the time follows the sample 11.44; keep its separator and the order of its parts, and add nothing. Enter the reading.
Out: 3.10
